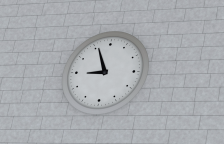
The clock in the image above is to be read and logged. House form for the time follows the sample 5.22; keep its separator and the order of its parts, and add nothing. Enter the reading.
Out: 8.56
